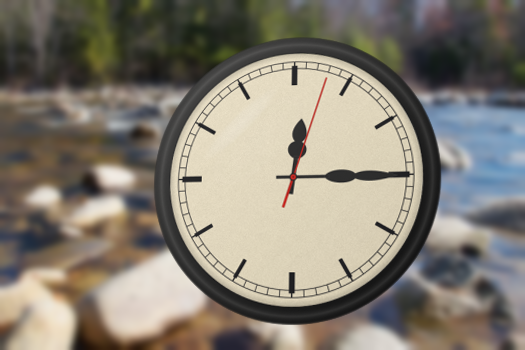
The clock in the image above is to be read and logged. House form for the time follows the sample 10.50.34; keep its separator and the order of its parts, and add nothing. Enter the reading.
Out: 12.15.03
